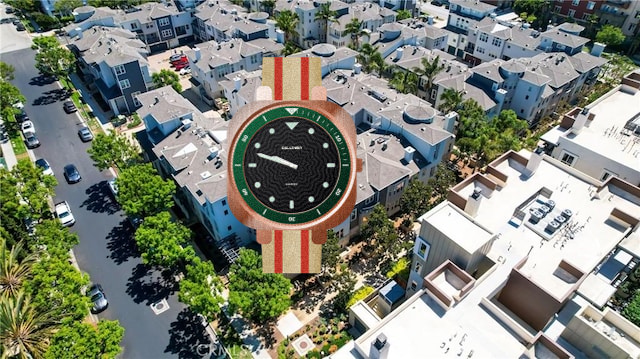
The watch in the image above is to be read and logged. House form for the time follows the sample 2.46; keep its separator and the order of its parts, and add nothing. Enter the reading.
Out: 9.48
